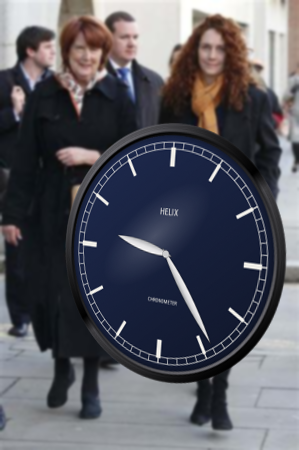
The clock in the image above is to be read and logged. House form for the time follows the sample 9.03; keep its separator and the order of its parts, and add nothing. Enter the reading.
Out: 9.24
